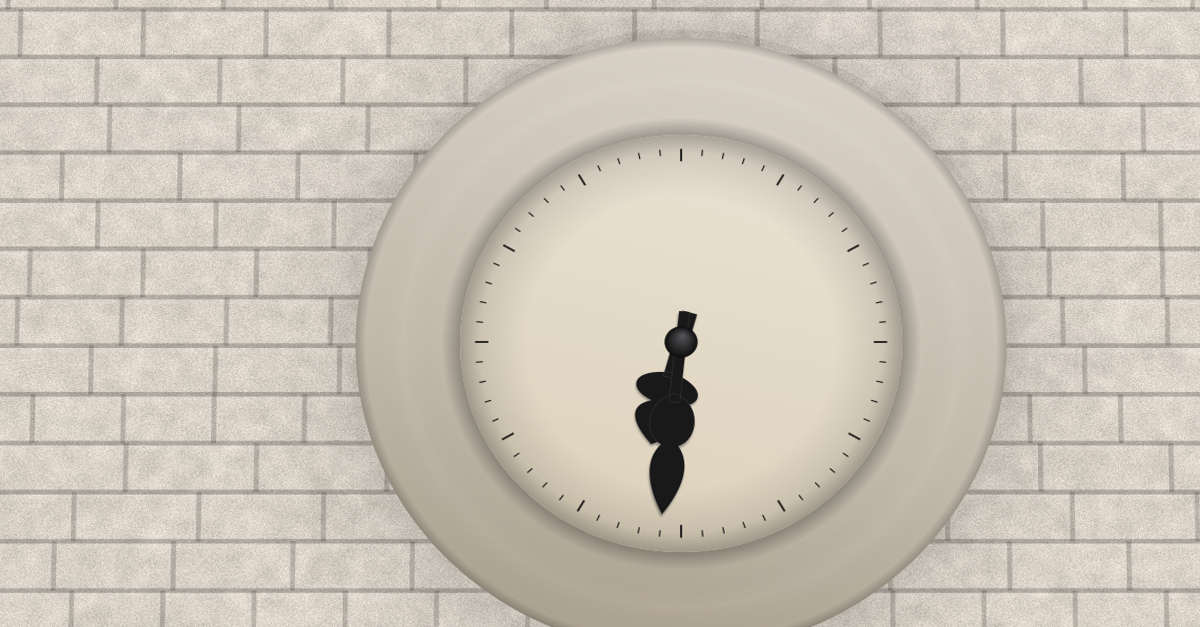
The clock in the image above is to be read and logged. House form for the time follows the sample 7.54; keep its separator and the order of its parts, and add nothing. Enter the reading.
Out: 6.31
